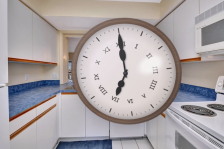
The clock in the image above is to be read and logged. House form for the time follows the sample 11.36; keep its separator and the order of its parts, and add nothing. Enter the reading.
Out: 7.00
